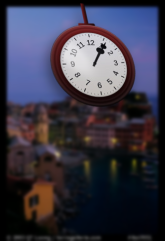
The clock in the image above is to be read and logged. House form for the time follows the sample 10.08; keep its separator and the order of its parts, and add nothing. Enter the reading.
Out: 1.06
